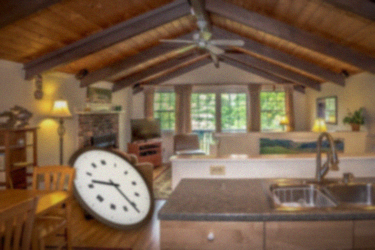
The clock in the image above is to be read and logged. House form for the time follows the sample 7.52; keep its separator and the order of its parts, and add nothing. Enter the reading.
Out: 9.26
